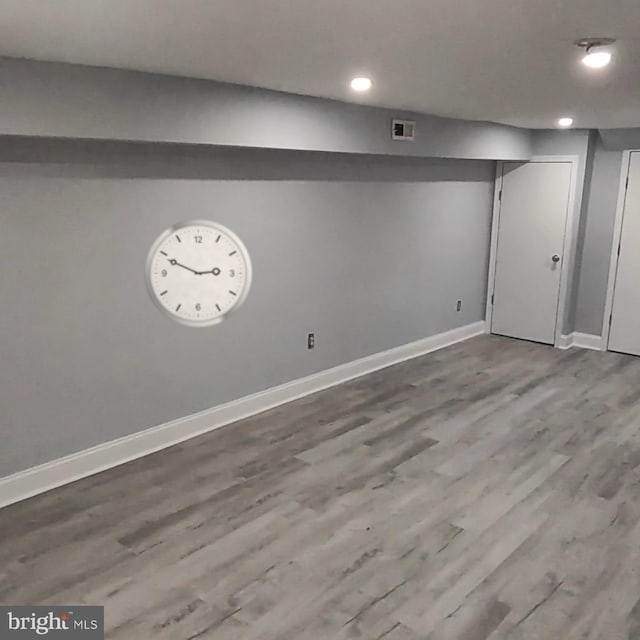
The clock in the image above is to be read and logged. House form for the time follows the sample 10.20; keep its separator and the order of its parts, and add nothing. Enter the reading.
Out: 2.49
